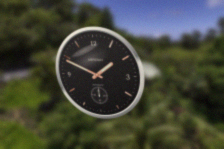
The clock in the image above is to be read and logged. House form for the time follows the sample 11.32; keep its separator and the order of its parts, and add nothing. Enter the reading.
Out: 1.49
